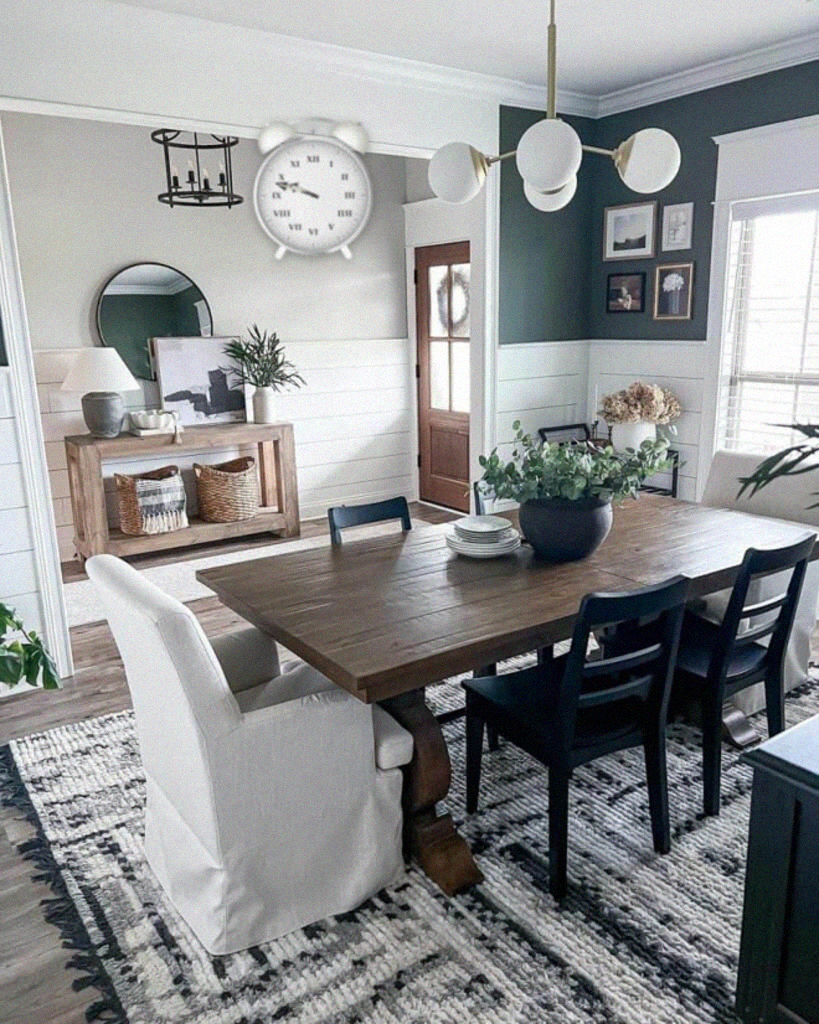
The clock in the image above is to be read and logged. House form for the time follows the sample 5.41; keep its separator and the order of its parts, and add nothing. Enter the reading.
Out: 9.48
